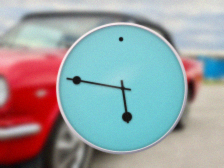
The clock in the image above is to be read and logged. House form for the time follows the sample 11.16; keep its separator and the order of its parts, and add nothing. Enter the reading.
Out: 5.47
